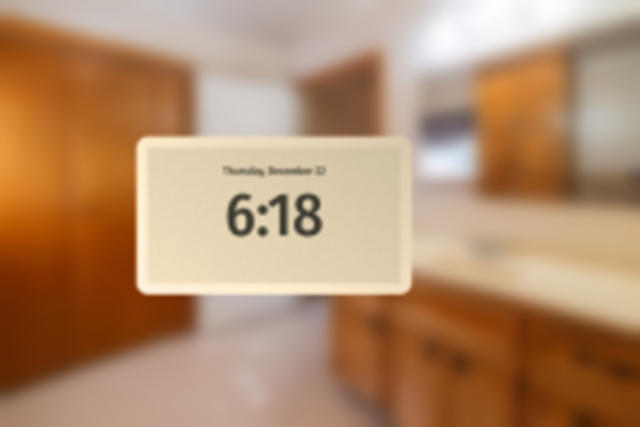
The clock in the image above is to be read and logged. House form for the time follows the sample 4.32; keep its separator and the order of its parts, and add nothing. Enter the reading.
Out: 6.18
